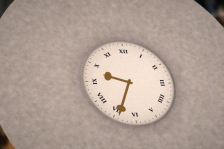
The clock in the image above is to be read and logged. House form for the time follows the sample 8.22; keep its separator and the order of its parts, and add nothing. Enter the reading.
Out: 9.34
